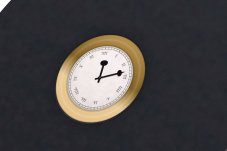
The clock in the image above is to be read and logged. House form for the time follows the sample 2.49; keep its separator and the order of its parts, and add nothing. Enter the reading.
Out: 12.13
